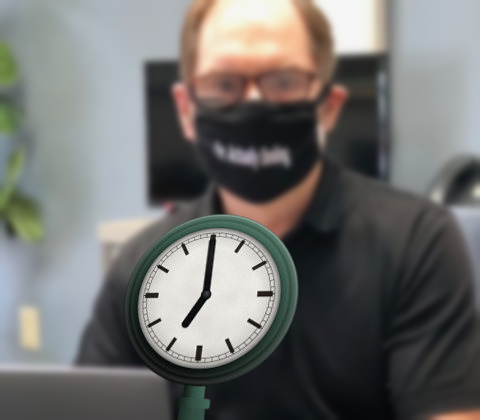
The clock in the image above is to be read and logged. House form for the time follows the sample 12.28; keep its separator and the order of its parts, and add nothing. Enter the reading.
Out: 7.00
